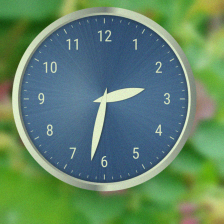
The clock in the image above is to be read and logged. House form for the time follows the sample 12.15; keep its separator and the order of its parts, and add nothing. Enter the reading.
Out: 2.32
